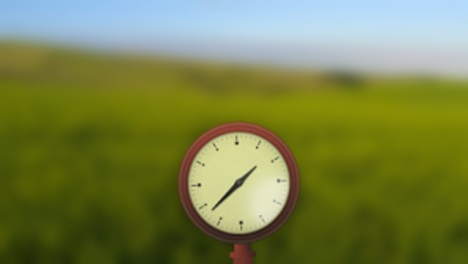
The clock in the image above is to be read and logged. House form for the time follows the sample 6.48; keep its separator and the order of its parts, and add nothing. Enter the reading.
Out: 1.38
